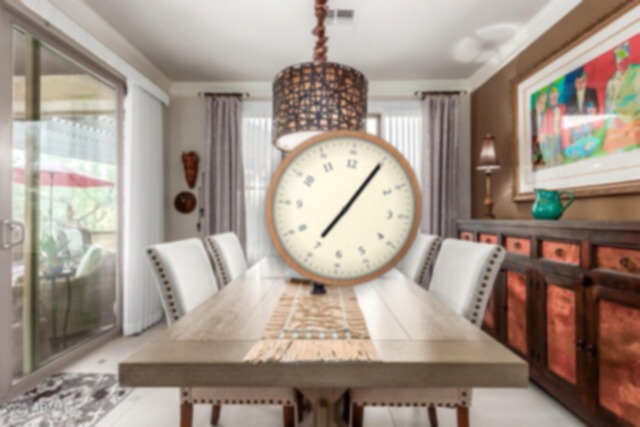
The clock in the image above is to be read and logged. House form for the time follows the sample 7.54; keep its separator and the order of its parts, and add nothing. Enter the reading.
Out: 7.05
